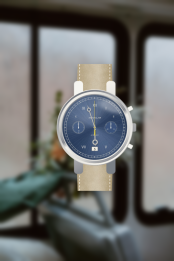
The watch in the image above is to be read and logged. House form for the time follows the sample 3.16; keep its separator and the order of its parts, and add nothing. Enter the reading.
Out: 5.57
